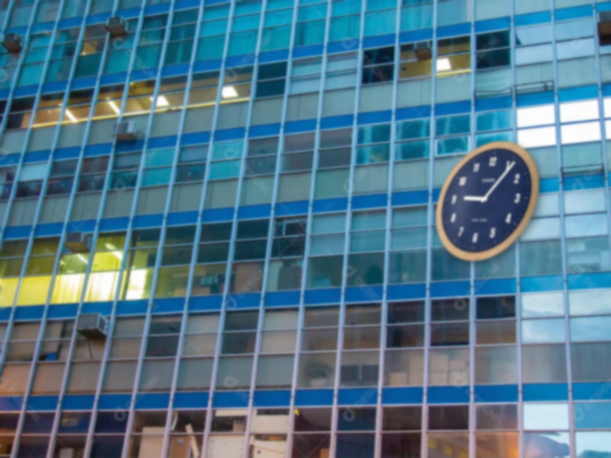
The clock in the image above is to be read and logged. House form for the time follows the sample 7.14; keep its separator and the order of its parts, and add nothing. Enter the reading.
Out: 9.06
